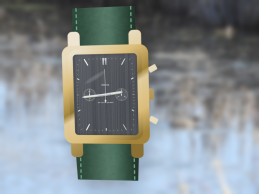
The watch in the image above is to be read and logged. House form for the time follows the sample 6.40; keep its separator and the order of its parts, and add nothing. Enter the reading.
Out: 2.44
